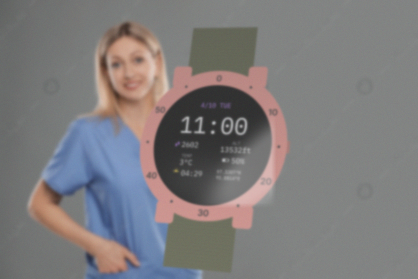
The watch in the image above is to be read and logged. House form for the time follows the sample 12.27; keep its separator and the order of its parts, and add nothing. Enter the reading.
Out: 11.00
